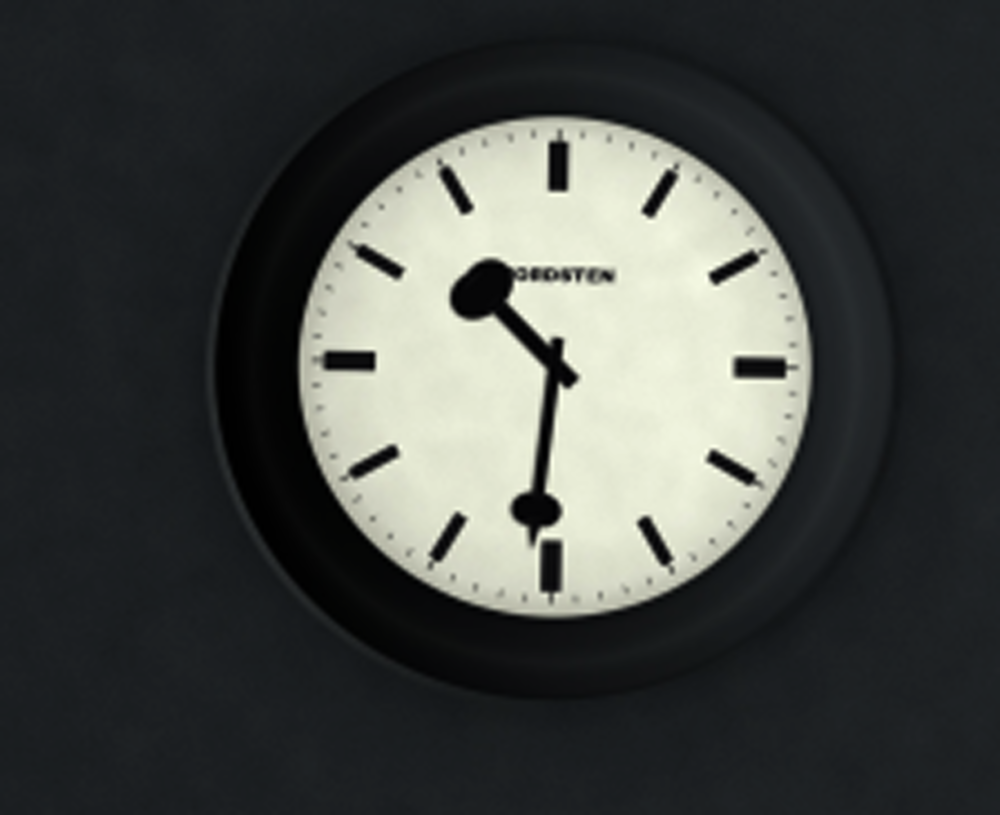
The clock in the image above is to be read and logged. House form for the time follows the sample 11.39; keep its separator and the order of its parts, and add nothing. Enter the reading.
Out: 10.31
